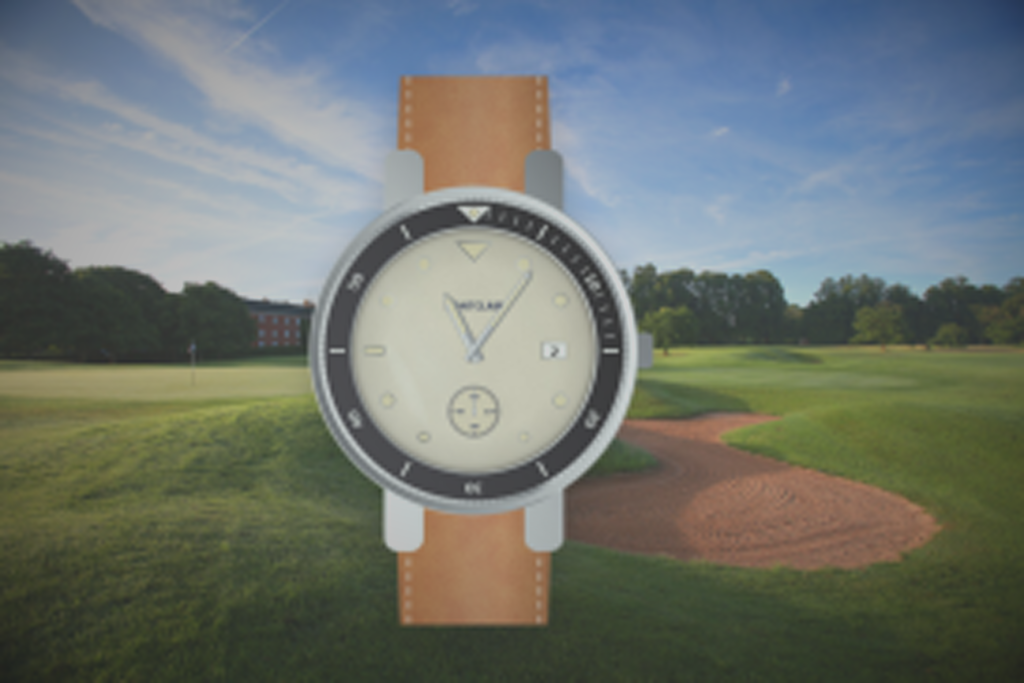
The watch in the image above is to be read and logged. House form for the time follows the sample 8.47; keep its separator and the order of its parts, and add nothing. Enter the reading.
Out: 11.06
